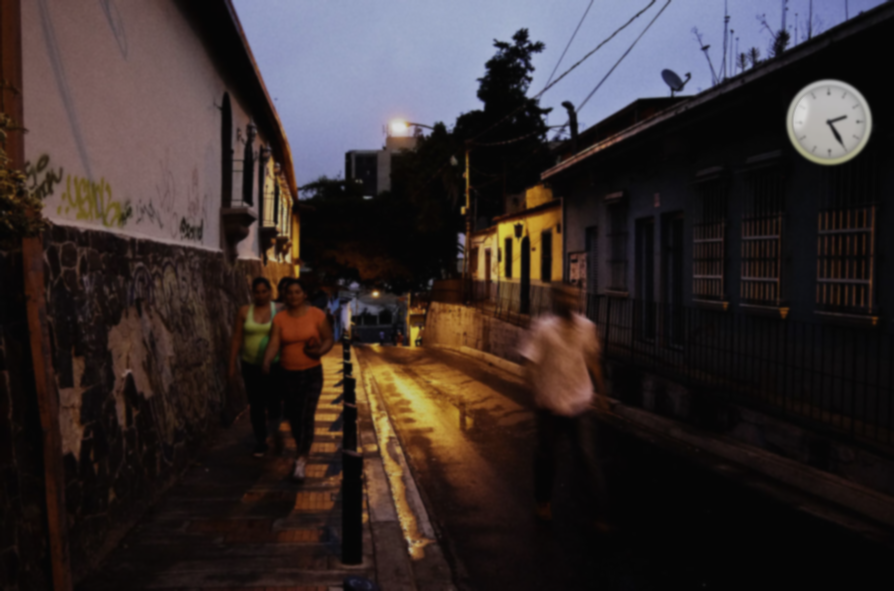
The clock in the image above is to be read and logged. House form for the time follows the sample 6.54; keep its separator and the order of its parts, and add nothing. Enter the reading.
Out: 2.25
